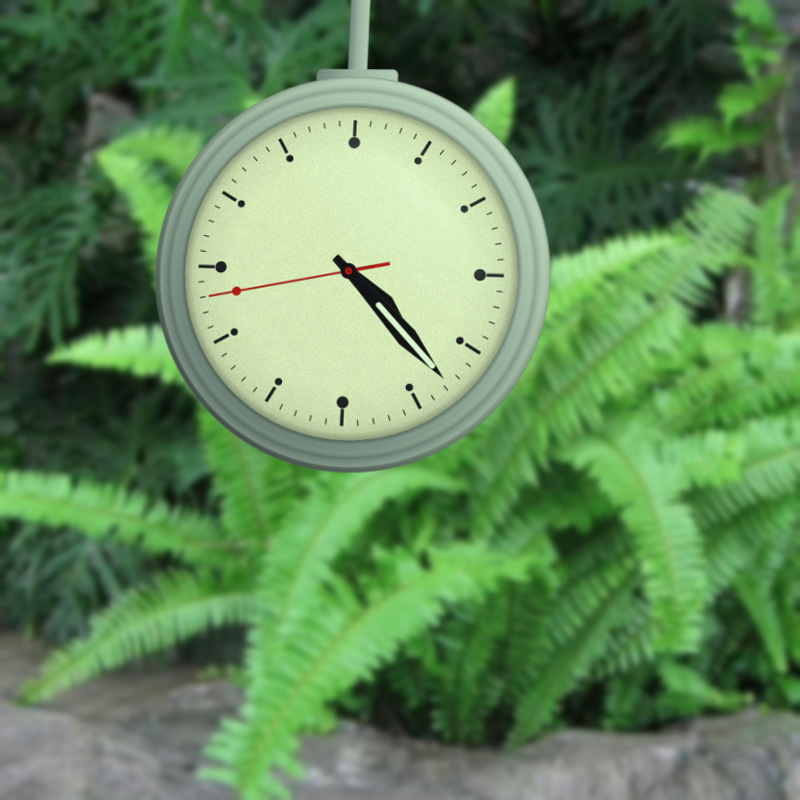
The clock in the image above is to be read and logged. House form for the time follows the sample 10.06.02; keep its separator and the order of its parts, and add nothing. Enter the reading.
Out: 4.22.43
